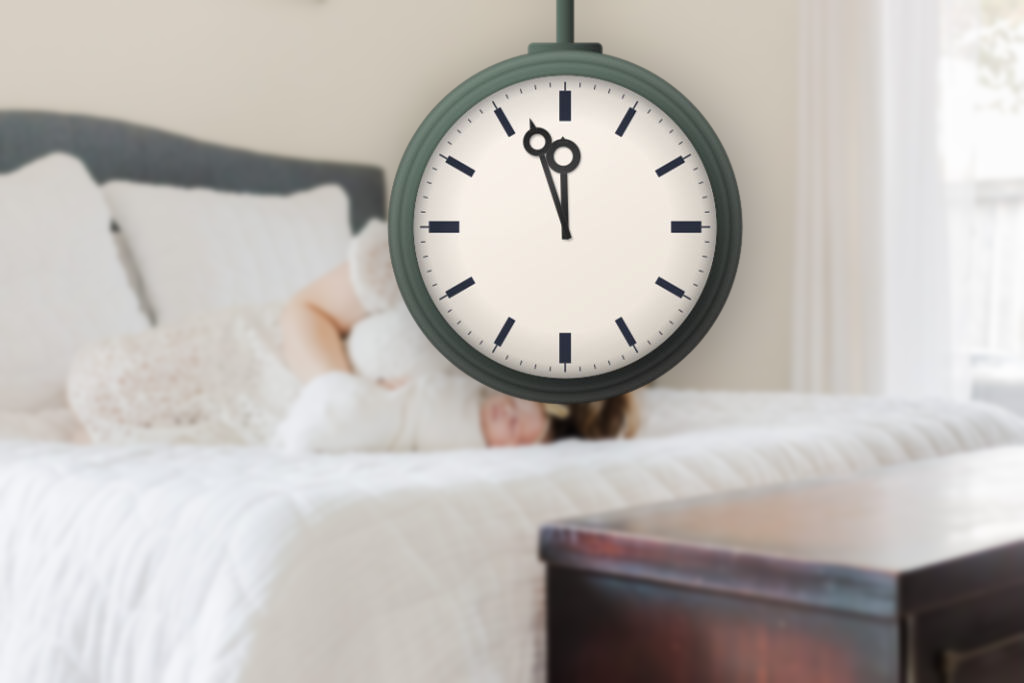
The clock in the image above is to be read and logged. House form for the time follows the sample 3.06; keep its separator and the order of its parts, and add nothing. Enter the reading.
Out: 11.57
